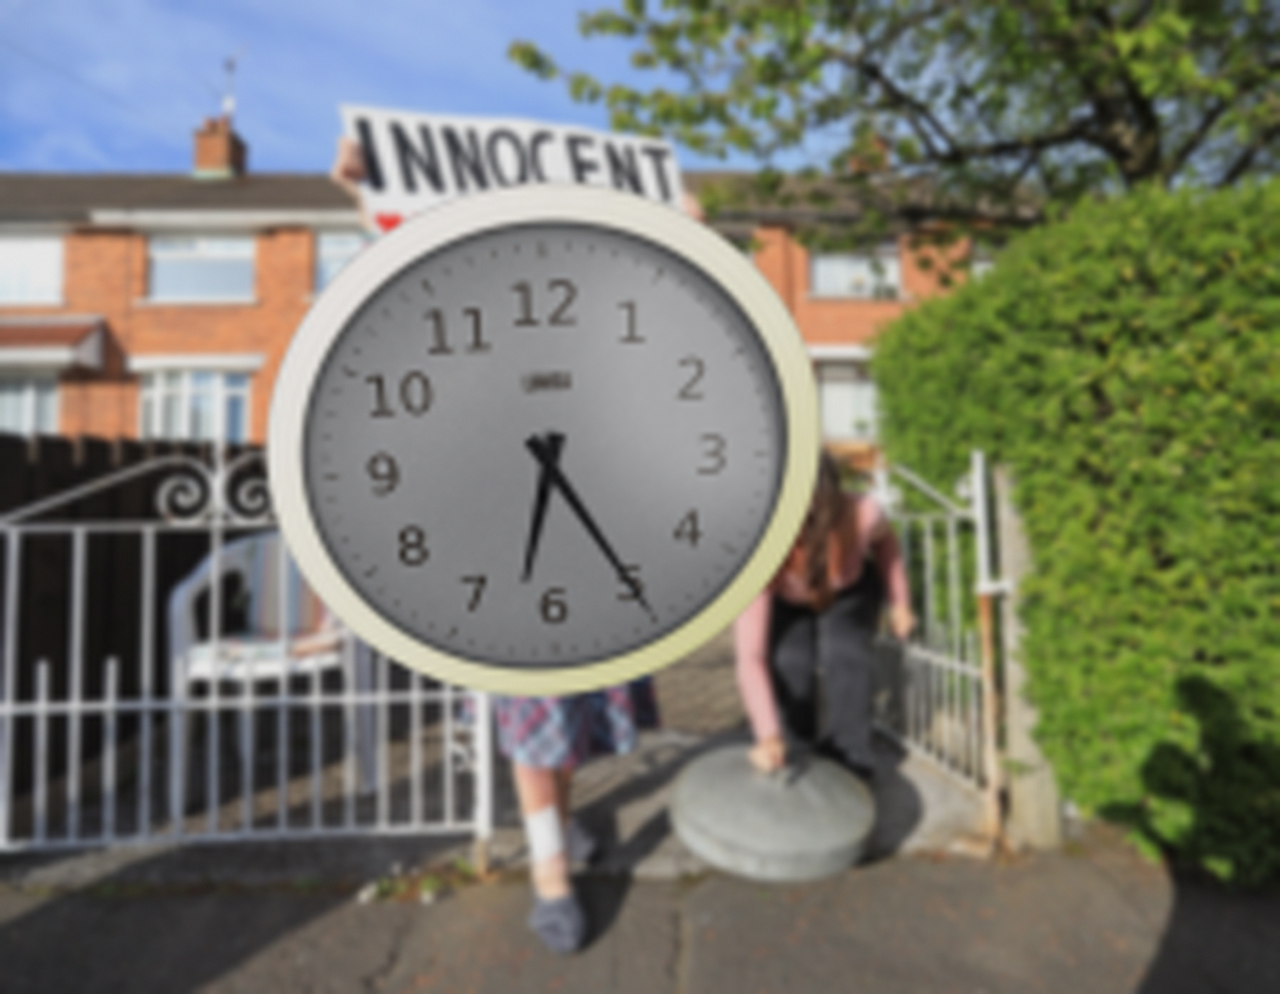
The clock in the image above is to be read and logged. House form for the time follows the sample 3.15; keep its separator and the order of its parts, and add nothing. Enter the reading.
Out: 6.25
